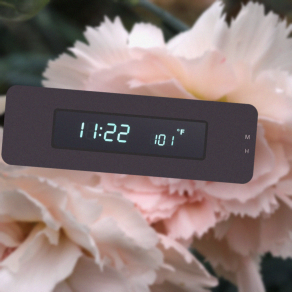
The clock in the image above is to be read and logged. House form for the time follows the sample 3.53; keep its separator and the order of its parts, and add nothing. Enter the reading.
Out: 11.22
